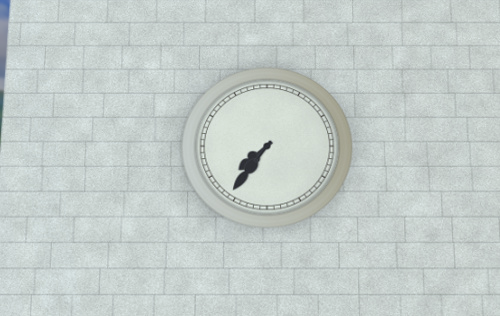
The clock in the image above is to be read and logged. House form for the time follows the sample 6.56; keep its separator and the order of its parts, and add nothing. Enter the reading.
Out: 7.36
